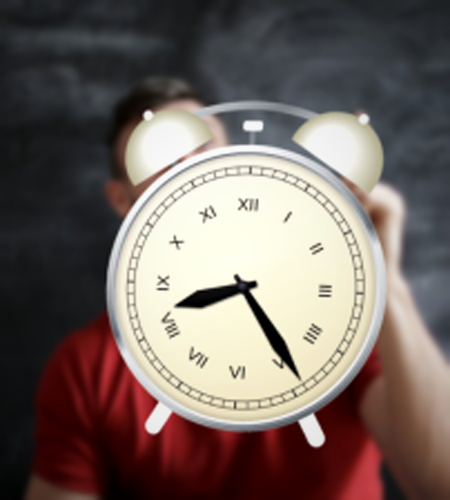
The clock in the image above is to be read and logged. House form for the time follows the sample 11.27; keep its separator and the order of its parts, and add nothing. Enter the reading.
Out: 8.24
